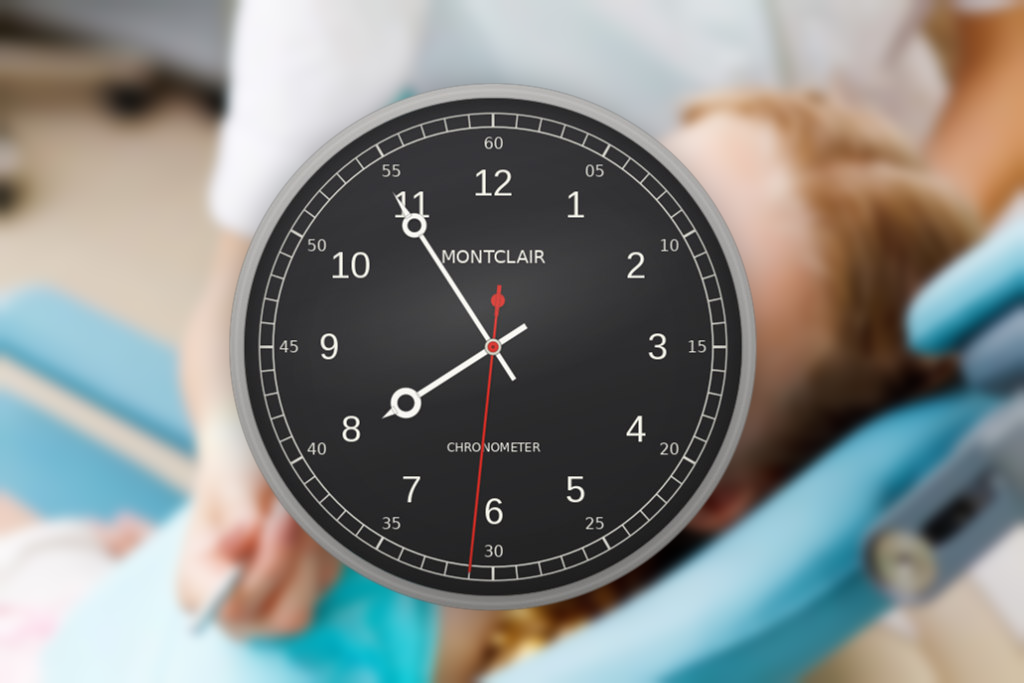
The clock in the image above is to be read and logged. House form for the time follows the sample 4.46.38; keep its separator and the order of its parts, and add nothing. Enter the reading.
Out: 7.54.31
